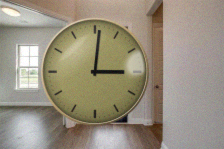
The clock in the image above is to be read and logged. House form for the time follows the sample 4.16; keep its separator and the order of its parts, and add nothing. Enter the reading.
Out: 3.01
